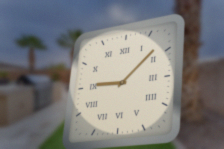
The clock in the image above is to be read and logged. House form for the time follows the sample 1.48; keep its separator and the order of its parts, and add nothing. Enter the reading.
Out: 9.08
